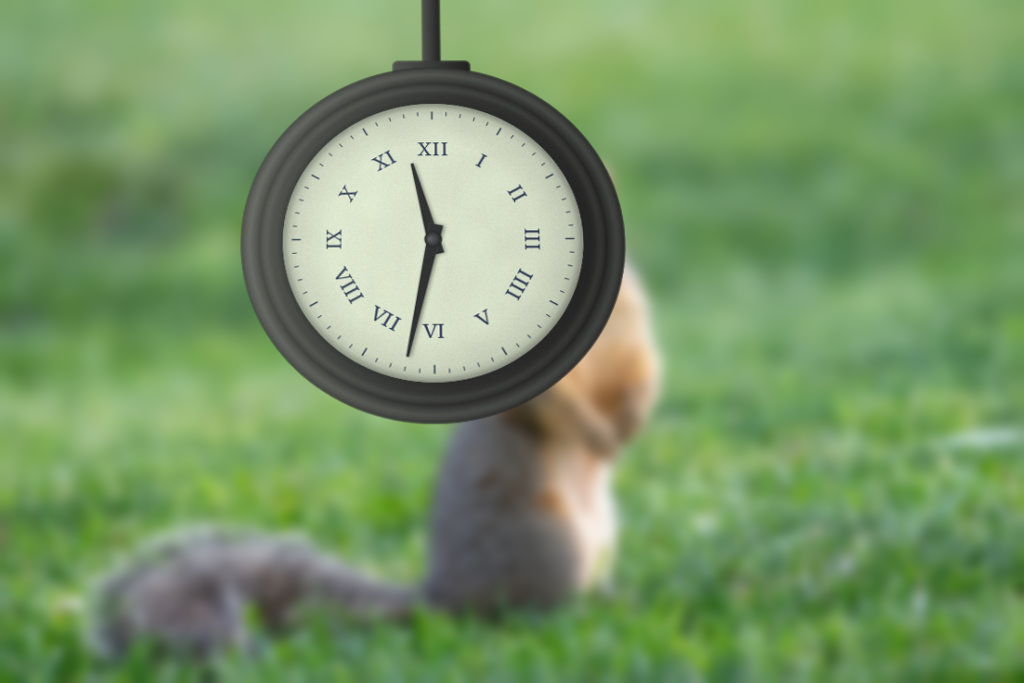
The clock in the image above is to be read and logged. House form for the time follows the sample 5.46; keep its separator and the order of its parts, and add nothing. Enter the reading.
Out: 11.32
